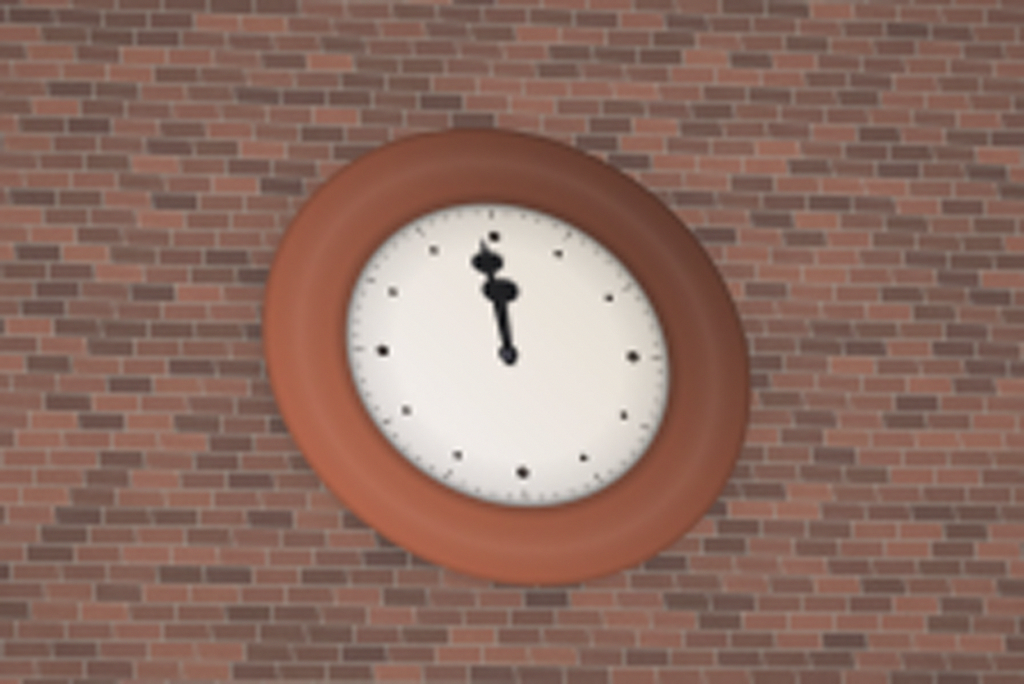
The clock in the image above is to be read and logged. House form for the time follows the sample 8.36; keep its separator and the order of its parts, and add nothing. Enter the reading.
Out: 11.59
